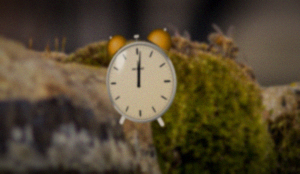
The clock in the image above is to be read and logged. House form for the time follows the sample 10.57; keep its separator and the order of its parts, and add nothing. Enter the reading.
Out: 12.01
